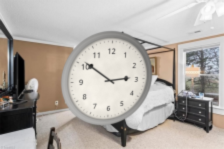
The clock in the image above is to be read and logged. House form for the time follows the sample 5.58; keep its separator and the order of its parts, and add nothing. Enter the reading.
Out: 2.51
